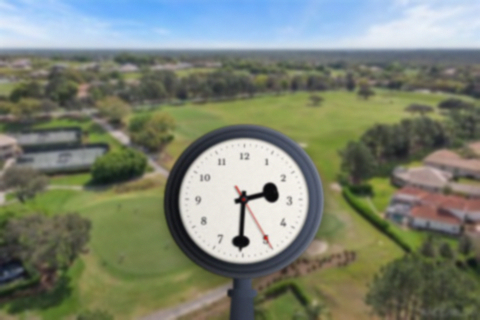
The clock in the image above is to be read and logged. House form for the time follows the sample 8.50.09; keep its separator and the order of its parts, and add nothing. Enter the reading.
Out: 2.30.25
